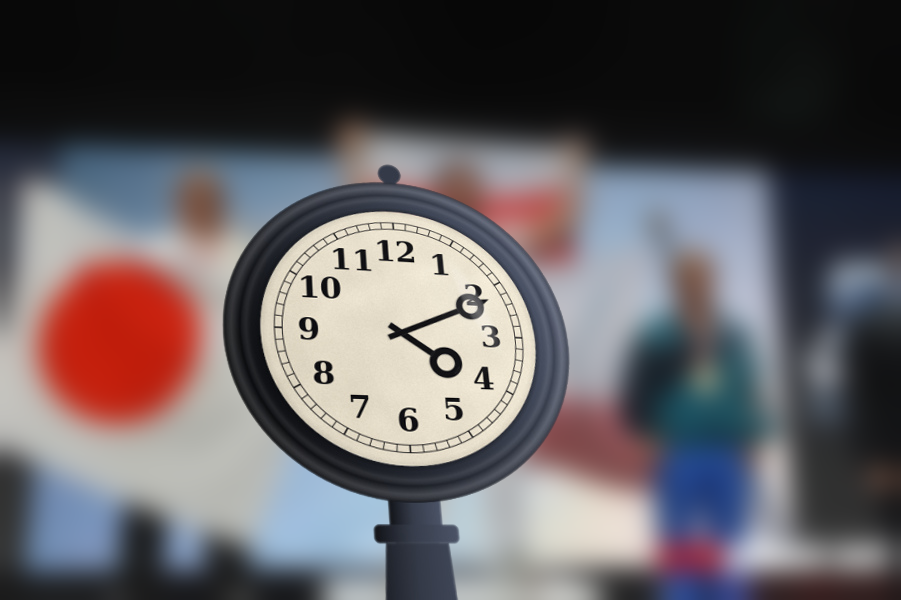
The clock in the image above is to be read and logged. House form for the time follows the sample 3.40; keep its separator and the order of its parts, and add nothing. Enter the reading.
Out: 4.11
